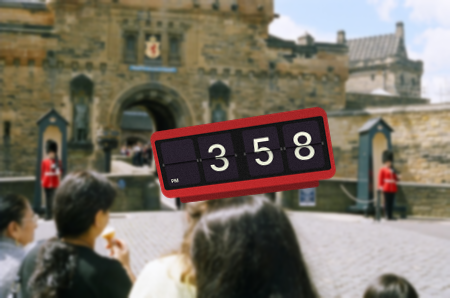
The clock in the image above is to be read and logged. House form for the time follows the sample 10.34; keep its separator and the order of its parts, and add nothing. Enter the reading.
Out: 3.58
